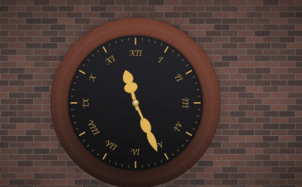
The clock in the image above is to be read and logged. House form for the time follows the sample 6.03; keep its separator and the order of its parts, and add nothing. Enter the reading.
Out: 11.26
